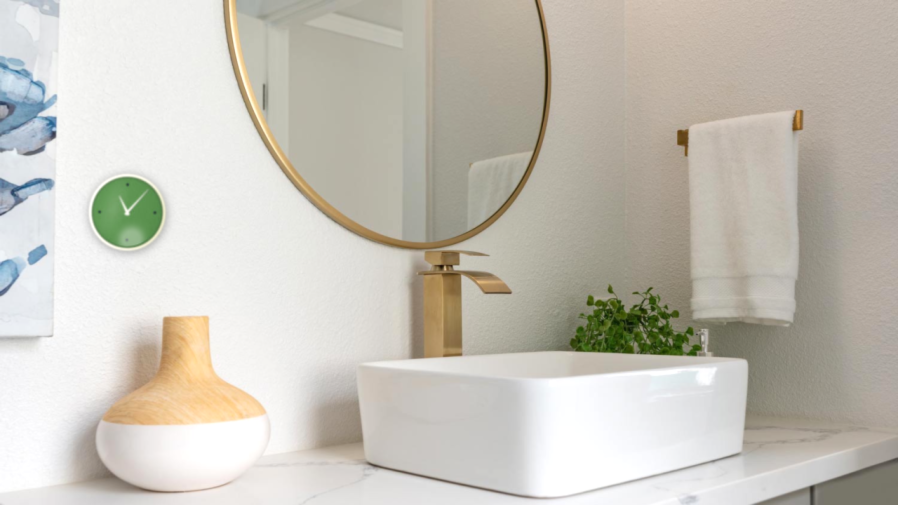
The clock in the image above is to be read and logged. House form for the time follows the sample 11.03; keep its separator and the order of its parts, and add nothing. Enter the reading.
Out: 11.07
